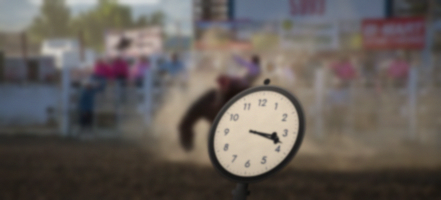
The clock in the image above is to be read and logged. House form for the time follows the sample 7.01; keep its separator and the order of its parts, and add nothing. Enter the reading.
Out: 3.18
